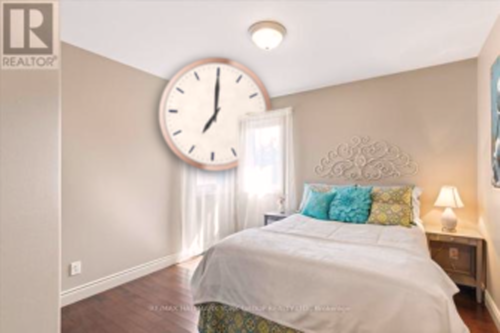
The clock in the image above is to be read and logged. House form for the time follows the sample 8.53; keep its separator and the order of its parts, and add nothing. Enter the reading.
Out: 7.00
